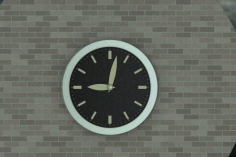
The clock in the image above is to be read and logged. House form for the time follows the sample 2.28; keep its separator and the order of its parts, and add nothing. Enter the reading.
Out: 9.02
